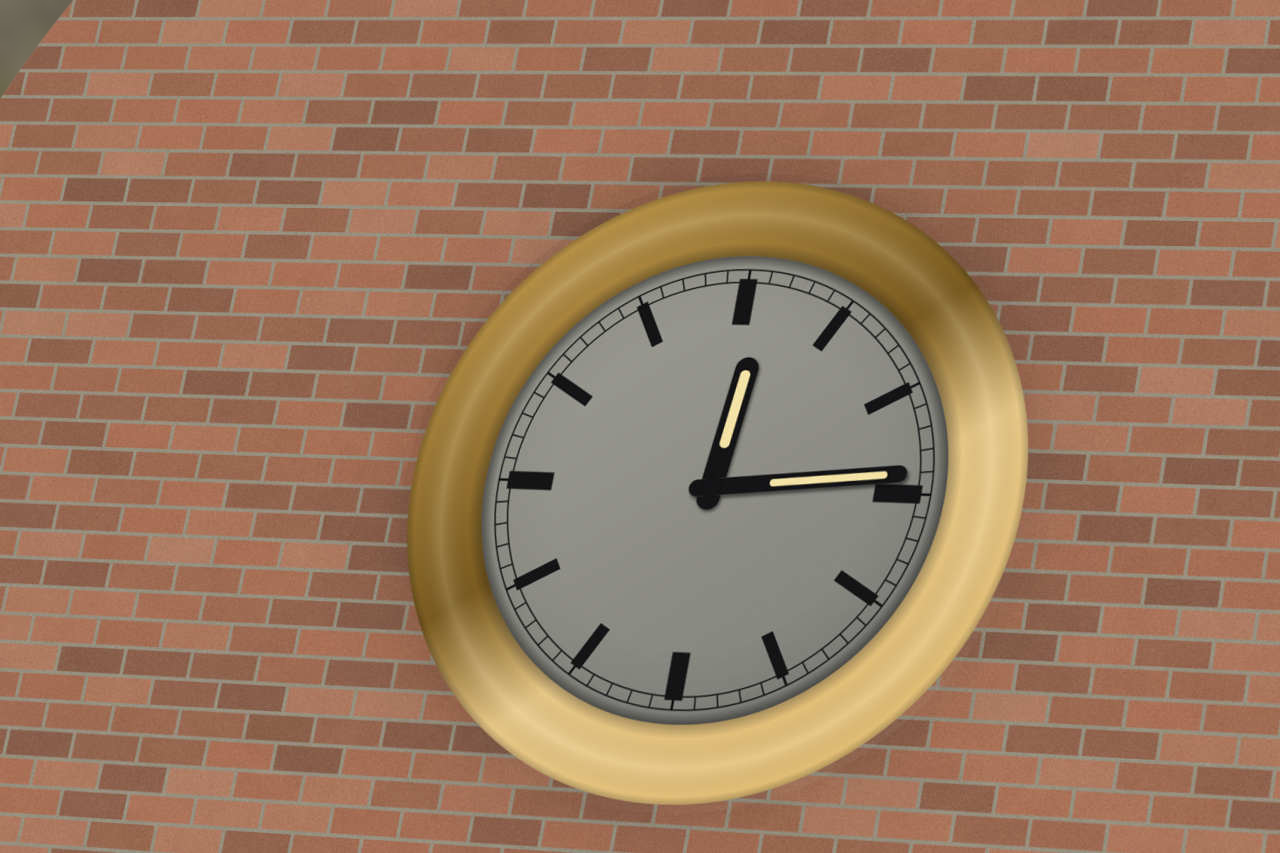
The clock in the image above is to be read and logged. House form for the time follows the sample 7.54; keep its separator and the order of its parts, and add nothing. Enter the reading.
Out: 12.14
